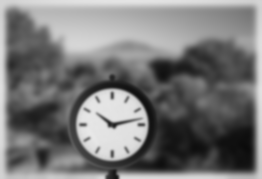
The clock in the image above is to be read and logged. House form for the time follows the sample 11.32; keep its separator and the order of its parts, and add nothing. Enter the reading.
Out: 10.13
